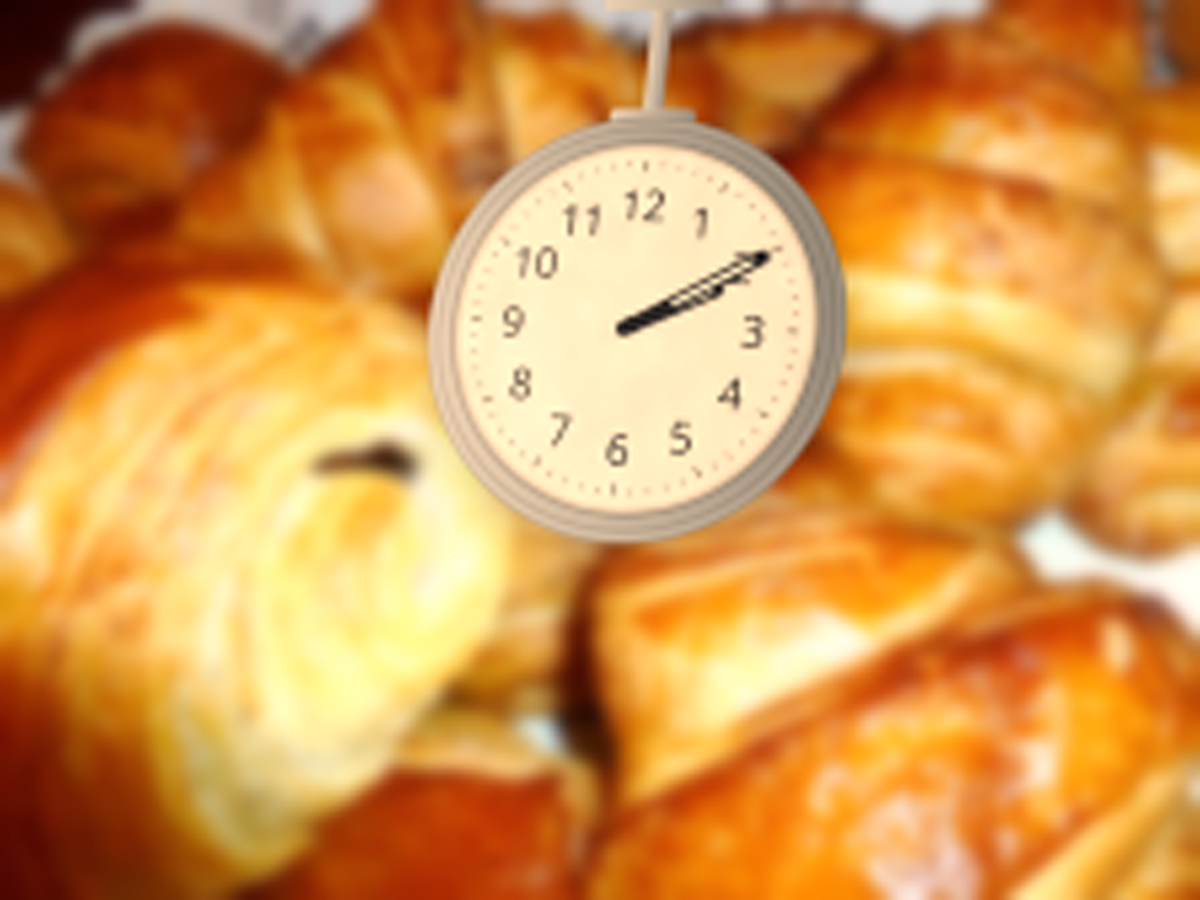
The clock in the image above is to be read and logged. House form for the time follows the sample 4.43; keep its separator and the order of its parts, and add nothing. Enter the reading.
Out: 2.10
